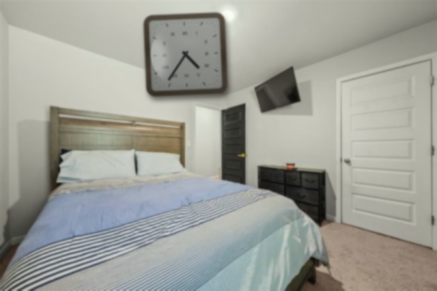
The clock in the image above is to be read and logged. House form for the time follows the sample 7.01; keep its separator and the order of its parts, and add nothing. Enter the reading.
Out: 4.36
